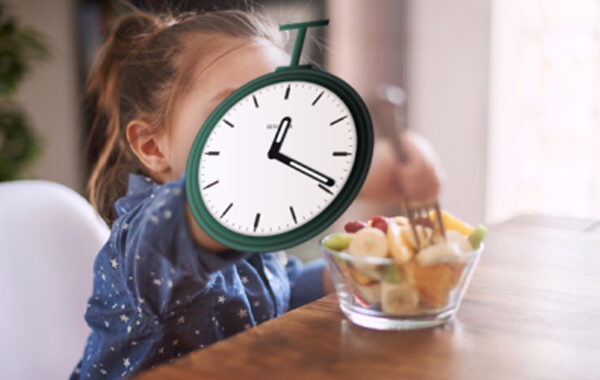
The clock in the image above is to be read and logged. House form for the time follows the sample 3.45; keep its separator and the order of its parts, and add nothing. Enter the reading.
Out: 12.19
